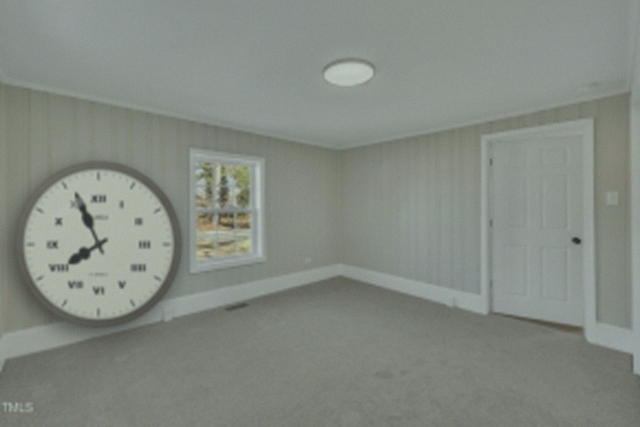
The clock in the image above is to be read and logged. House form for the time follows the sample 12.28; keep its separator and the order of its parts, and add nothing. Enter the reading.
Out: 7.56
